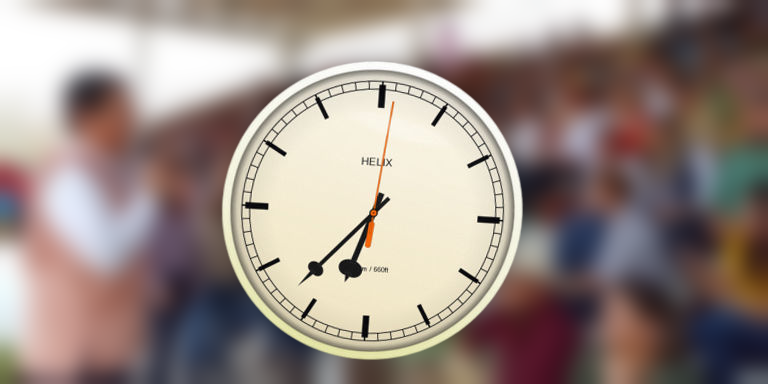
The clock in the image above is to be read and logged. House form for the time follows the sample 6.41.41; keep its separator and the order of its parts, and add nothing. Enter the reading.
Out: 6.37.01
